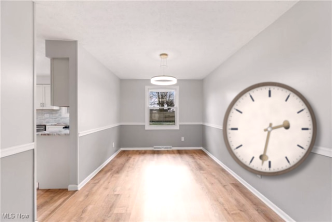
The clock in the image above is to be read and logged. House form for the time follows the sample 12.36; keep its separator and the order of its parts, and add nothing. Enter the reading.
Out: 2.32
